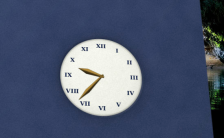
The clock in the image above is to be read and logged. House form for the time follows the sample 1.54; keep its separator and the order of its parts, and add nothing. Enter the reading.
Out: 9.37
